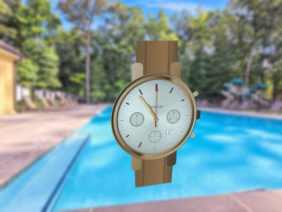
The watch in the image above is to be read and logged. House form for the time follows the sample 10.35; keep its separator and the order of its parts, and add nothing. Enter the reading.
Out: 10.54
